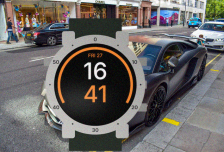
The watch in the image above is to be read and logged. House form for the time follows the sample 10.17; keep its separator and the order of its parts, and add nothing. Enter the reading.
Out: 16.41
